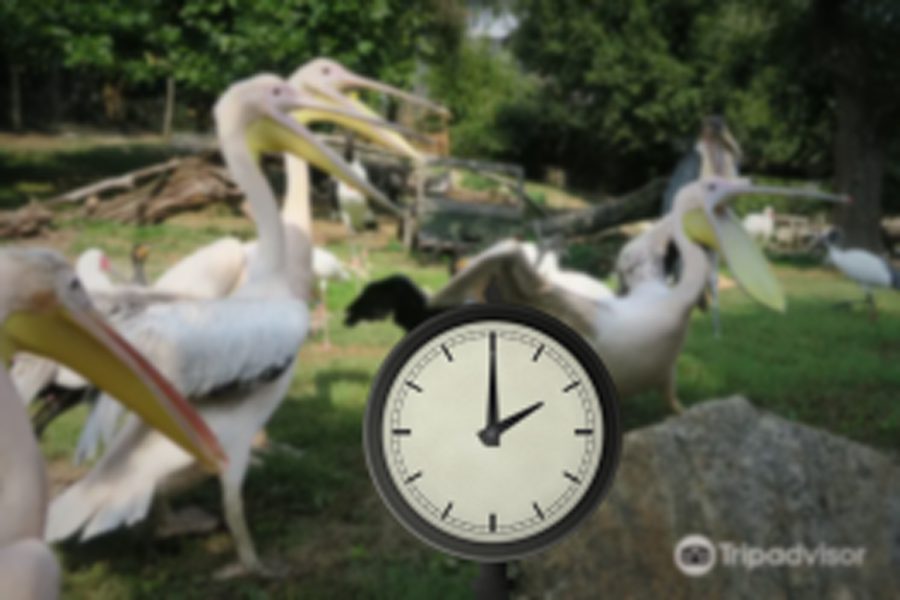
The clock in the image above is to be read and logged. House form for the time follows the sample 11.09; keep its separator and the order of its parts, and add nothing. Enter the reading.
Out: 2.00
